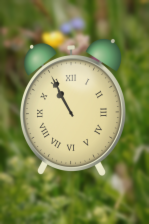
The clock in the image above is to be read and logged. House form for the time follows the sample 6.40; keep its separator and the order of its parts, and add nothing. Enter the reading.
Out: 10.55
